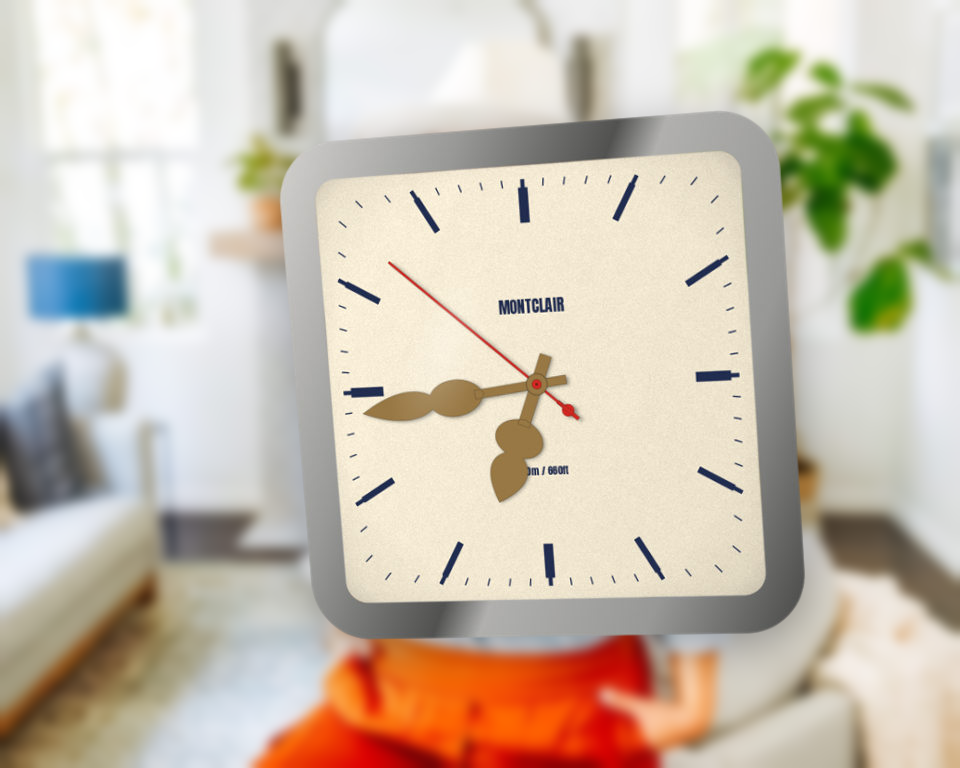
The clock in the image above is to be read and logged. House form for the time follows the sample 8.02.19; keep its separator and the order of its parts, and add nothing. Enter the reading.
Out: 6.43.52
